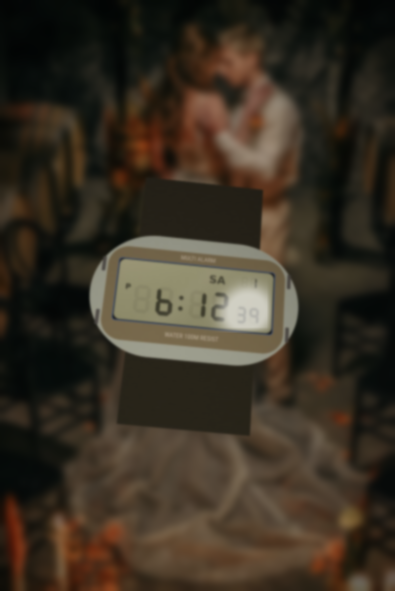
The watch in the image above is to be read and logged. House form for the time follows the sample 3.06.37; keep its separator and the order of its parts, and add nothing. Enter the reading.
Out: 6.12.39
